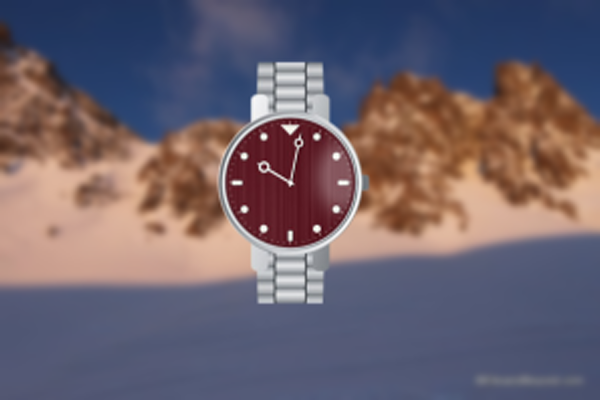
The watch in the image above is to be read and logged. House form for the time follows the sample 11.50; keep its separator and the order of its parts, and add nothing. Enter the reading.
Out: 10.02
